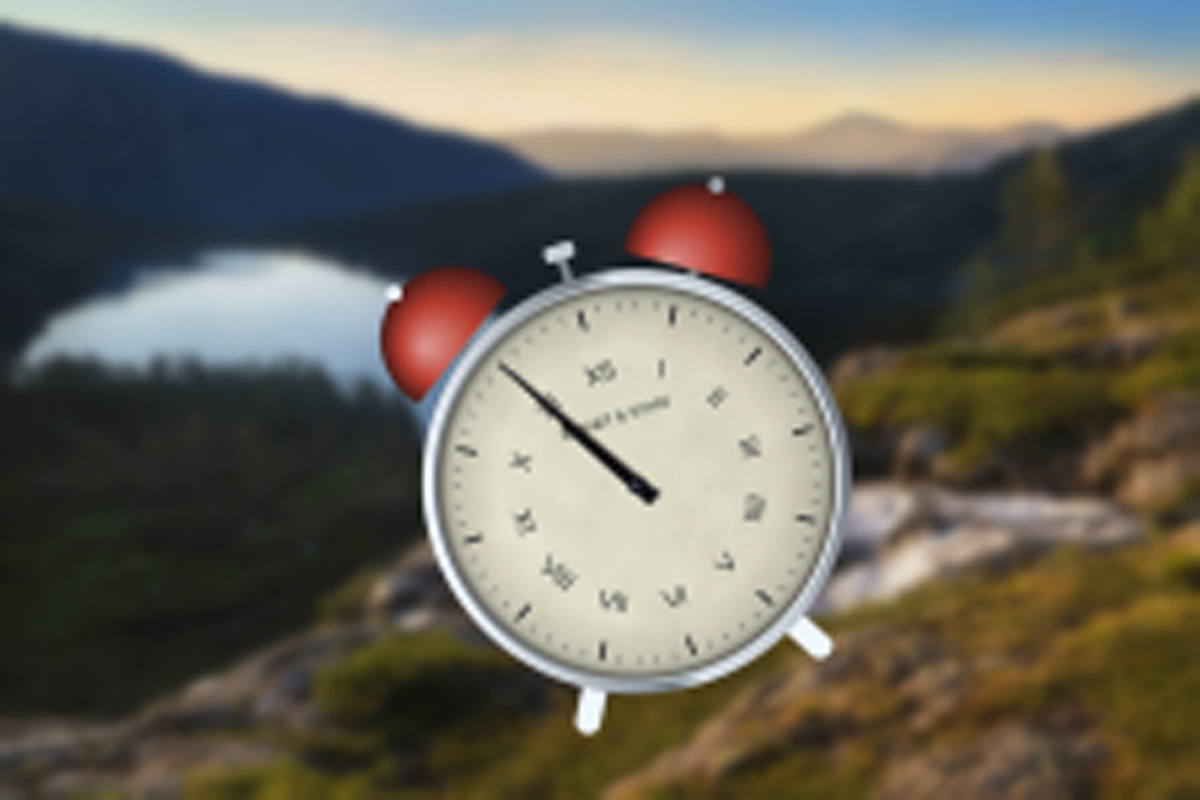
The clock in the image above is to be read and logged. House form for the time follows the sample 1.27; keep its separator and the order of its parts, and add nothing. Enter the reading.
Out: 10.55
